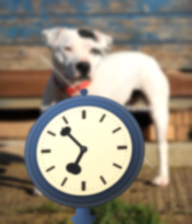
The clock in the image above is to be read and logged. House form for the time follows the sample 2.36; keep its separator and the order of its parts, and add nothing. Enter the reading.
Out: 6.53
